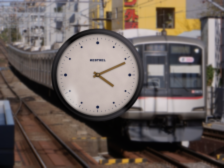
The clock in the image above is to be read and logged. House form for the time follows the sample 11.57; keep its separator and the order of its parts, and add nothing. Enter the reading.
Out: 4.11
